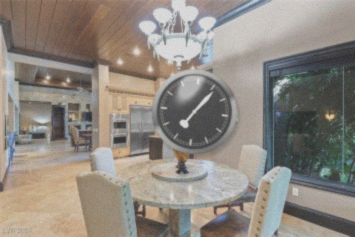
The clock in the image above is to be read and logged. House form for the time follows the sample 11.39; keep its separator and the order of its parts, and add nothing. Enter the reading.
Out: 7.06
